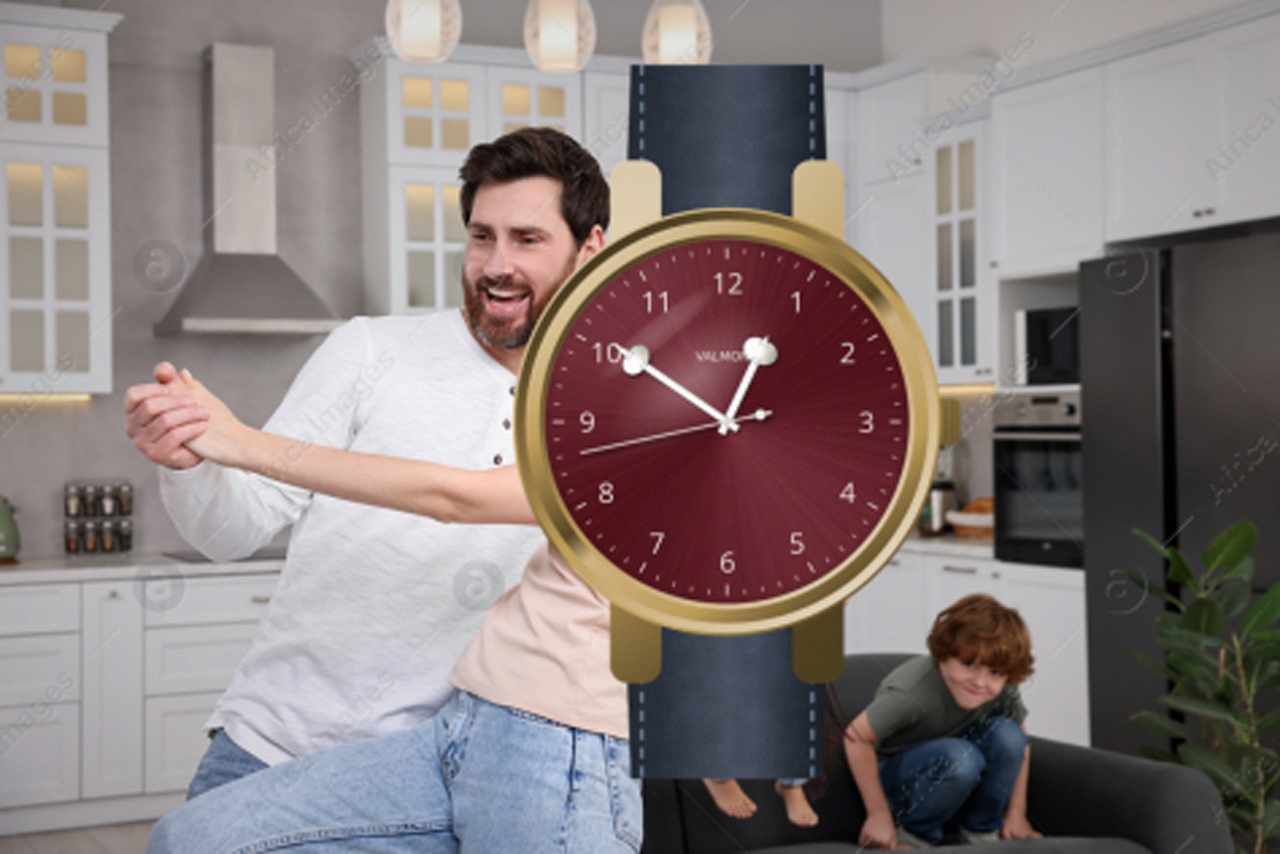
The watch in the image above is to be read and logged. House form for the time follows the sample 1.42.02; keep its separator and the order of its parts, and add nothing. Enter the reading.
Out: 12.50.43
